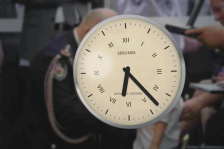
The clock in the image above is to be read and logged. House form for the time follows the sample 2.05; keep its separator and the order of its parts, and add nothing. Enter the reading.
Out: 6.23
